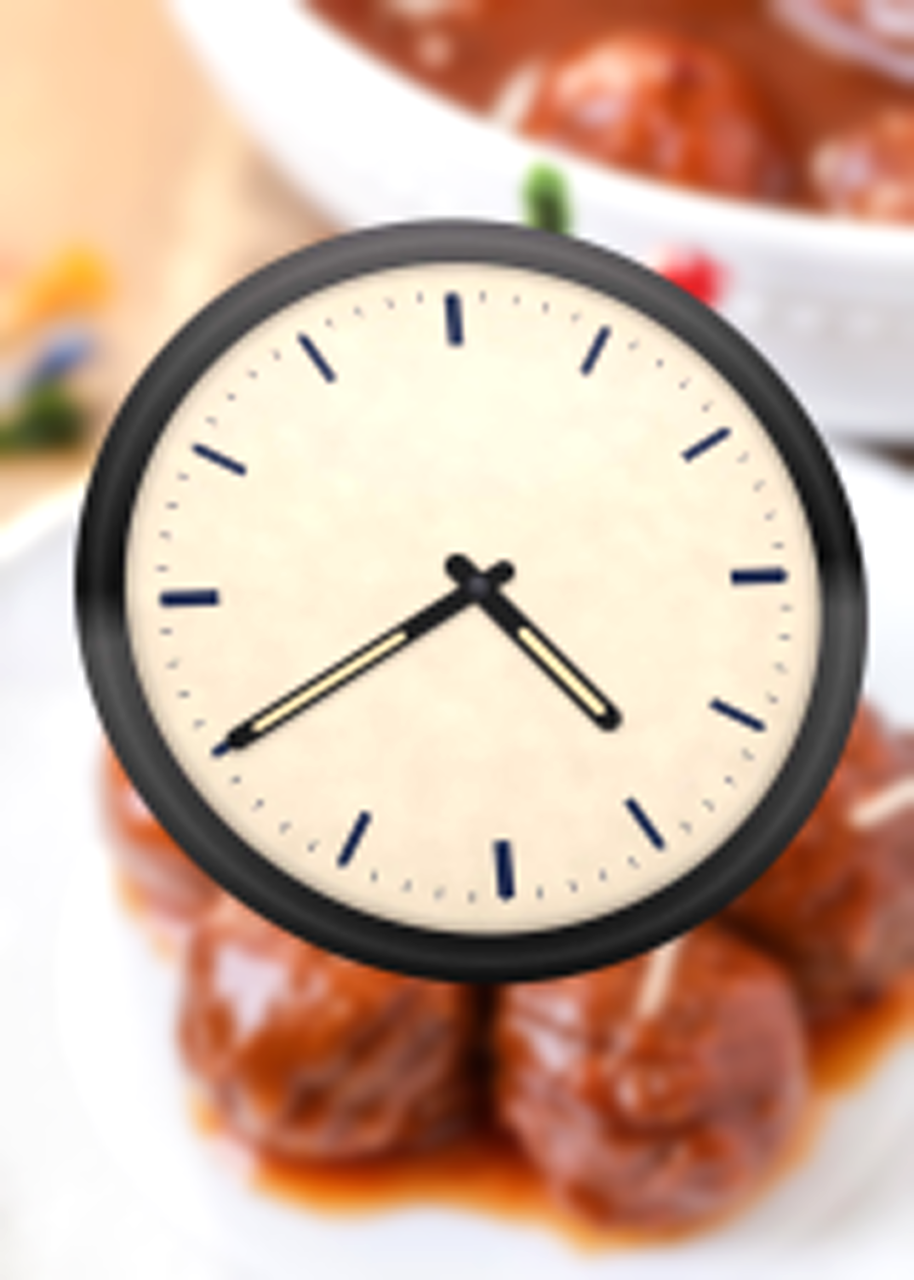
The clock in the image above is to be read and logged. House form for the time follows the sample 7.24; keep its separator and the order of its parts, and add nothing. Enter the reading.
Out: 4.40
